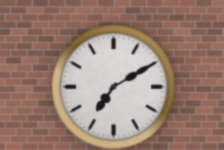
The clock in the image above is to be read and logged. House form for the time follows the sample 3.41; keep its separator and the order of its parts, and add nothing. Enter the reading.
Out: 7.10
